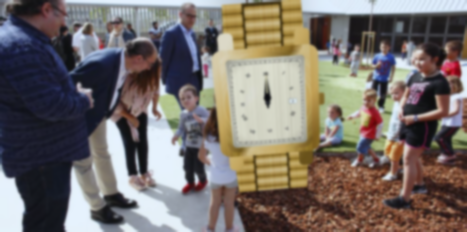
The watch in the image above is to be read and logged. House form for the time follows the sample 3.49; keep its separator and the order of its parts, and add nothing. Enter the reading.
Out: 12.00
